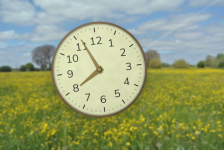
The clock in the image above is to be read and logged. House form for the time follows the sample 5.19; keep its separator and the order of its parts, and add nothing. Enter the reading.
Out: 7.56
